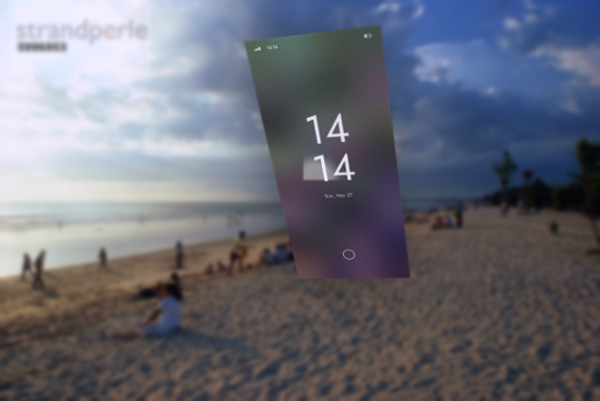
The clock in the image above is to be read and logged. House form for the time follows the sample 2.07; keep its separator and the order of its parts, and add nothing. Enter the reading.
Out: 14.14
